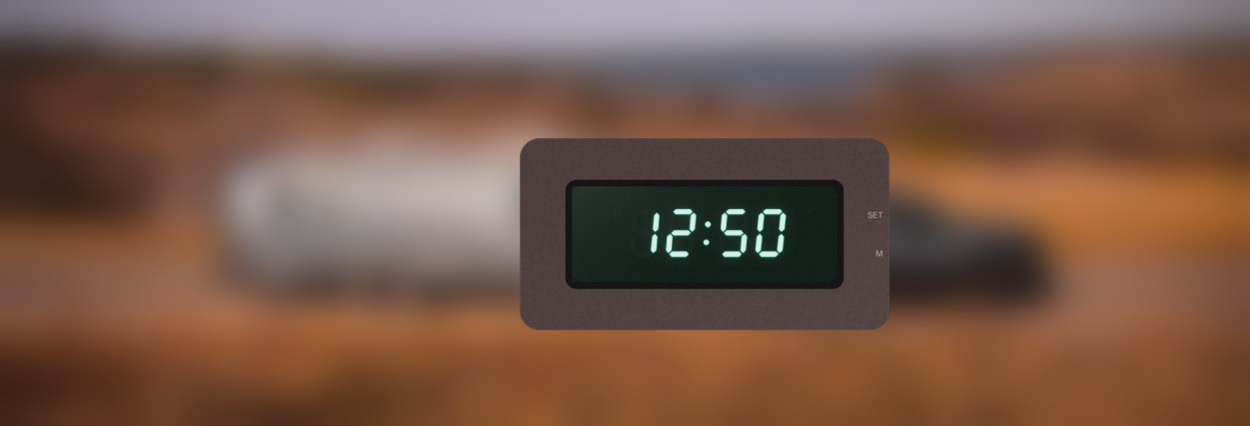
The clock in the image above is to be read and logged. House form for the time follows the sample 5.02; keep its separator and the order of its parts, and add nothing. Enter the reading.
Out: 12.50
